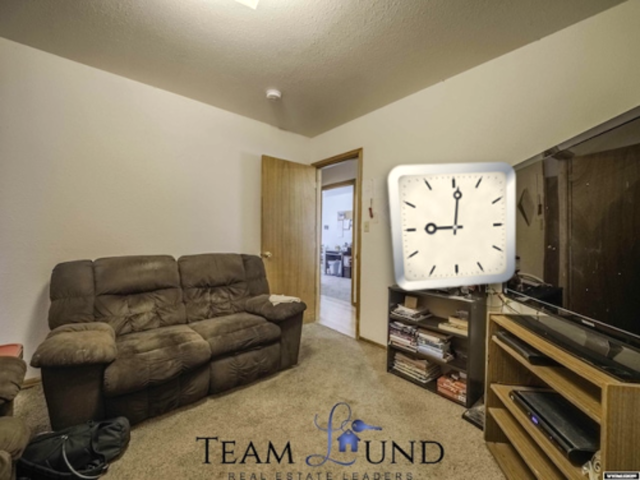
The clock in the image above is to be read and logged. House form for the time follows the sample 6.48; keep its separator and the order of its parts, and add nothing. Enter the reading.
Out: 9.01
